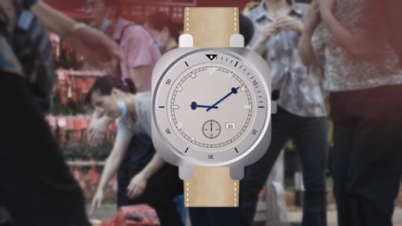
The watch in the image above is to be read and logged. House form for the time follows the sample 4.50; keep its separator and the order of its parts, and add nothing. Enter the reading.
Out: 9.09
